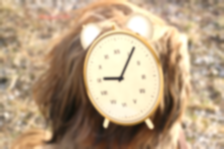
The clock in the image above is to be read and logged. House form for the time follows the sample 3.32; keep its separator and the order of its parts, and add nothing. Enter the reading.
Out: 9.06
